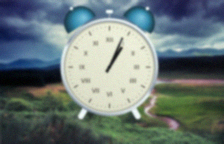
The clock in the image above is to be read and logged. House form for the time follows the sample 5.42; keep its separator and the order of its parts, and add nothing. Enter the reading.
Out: 1.04
